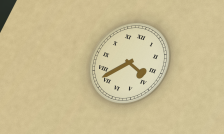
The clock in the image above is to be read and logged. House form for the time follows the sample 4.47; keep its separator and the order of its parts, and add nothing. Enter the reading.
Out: 3.37
